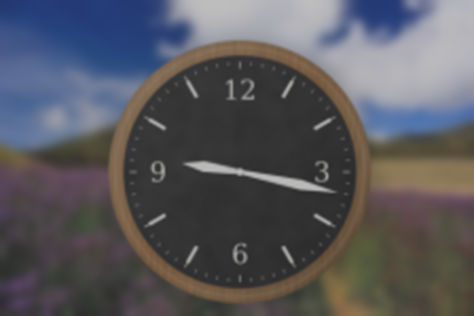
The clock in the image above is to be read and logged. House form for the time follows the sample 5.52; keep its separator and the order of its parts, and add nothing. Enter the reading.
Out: 9.17
